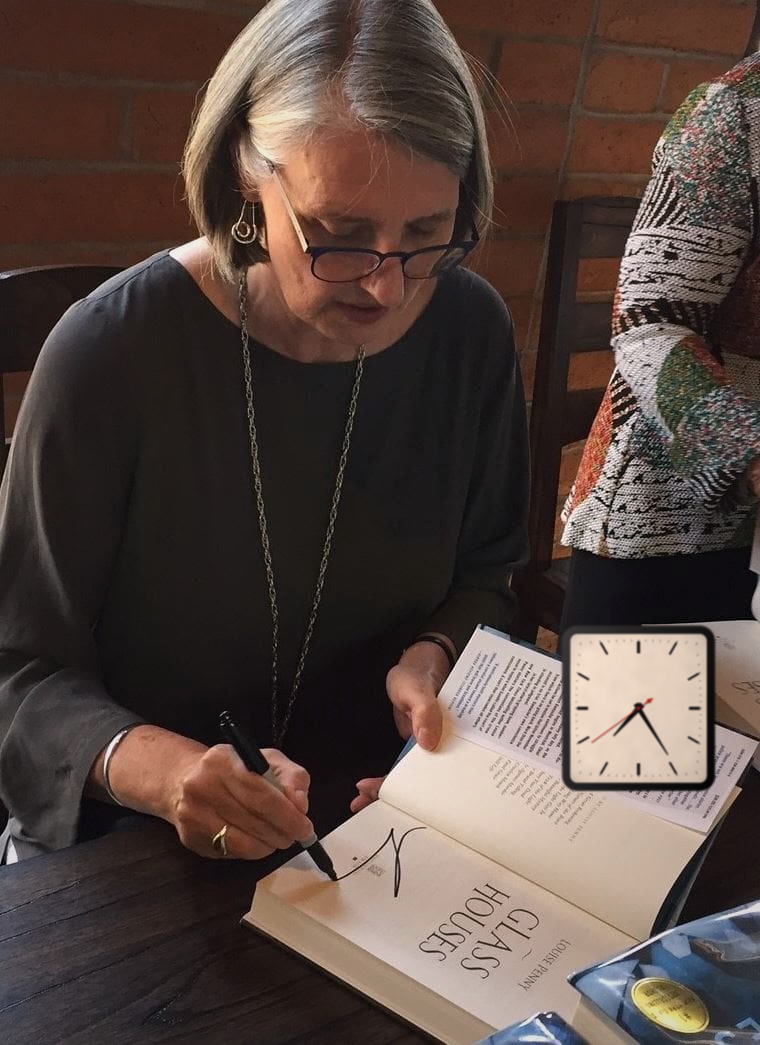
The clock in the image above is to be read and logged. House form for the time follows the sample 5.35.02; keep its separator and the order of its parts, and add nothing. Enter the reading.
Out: 7.24.39
